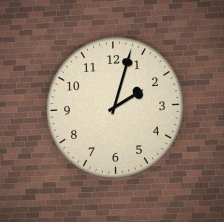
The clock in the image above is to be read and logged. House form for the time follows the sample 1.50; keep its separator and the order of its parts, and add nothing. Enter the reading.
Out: 2.03
